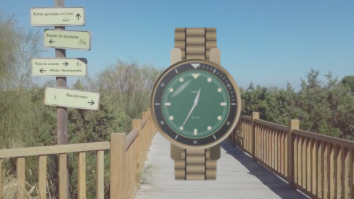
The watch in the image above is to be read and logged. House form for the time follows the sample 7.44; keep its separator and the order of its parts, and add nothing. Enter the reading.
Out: 12.35
